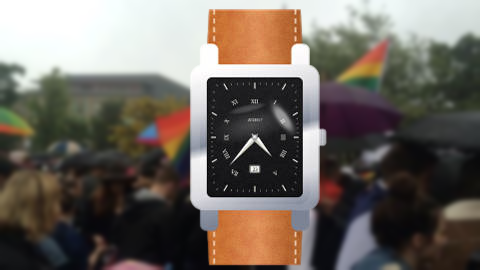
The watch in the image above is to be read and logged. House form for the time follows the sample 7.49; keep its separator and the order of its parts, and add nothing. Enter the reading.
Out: 4.37
